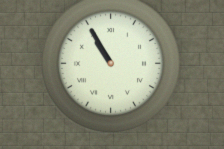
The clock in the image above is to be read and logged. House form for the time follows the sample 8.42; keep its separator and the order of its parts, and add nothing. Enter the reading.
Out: 10.55
